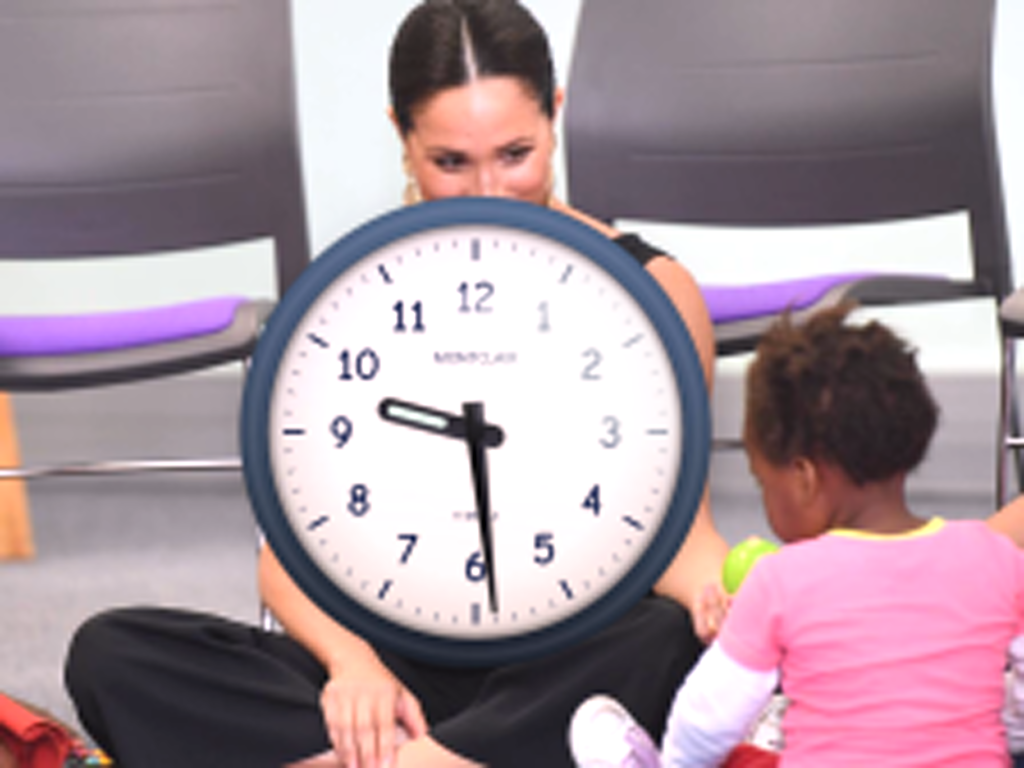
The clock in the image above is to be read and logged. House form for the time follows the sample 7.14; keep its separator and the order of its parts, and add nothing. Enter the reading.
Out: 9.29
